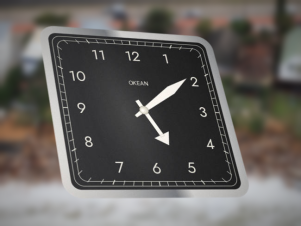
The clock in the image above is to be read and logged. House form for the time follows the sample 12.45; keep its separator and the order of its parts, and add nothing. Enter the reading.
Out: 5.09
